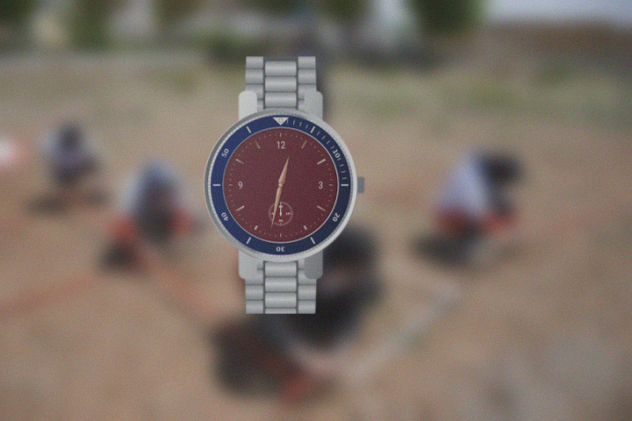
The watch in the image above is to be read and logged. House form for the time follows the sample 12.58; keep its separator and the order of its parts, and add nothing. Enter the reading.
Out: 12.32
